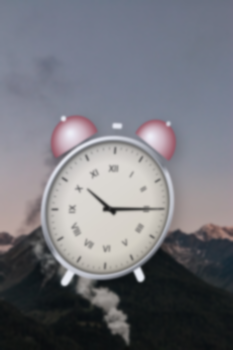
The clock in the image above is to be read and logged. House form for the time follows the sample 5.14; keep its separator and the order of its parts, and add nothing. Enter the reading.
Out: 10.15
